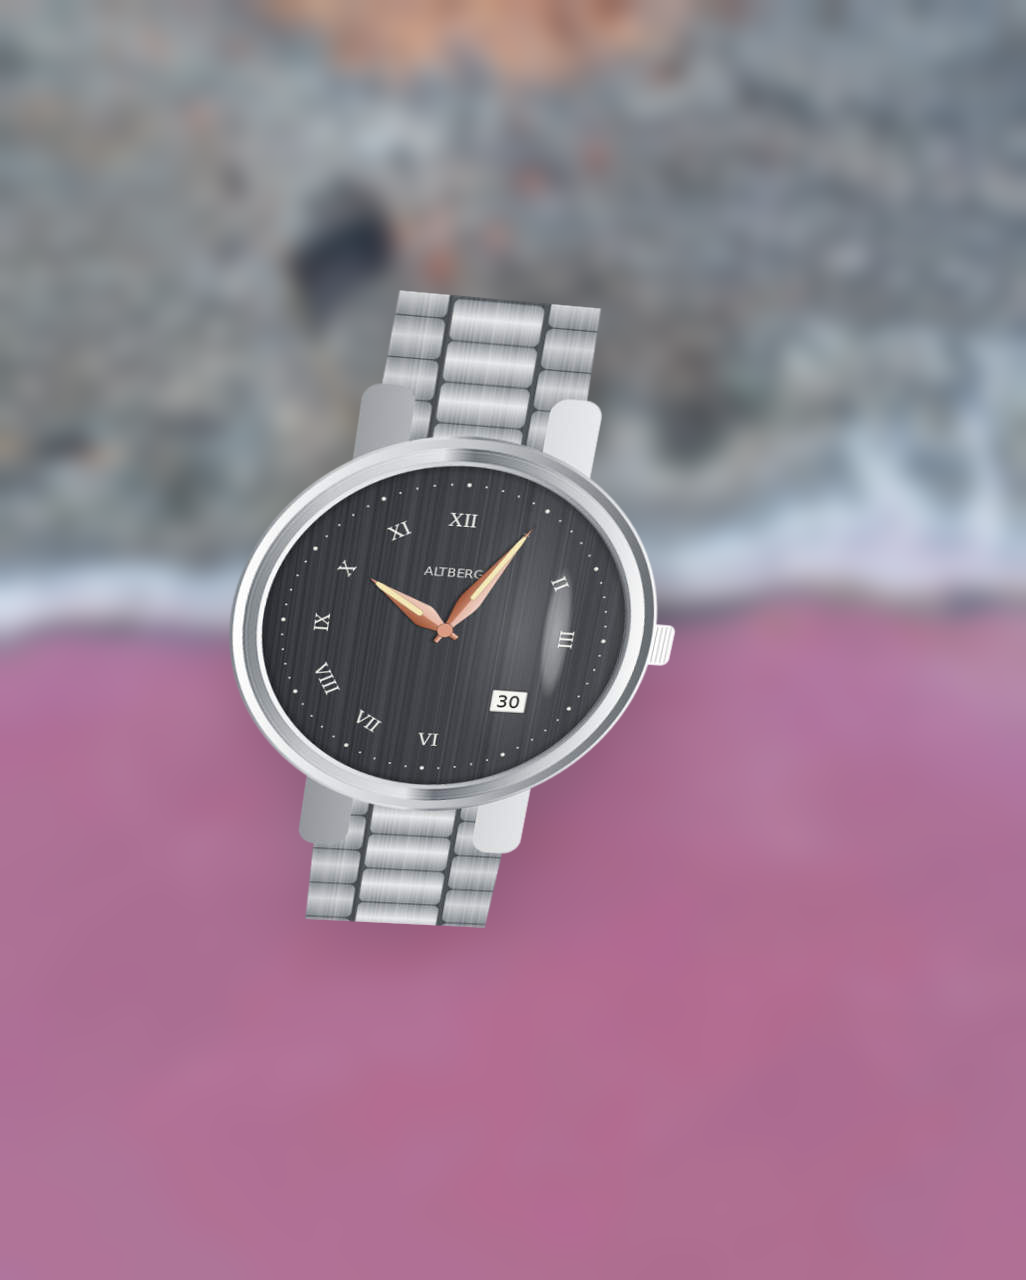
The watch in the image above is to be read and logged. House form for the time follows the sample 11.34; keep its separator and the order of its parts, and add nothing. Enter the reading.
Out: 10.05
